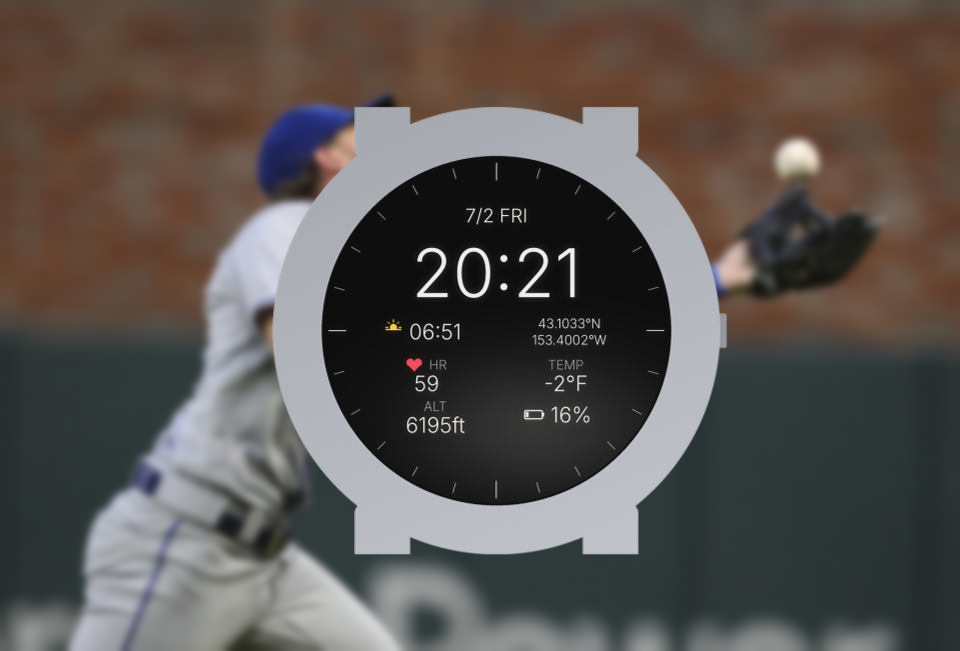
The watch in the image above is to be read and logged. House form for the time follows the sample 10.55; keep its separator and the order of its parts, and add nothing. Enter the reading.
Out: 20.21
